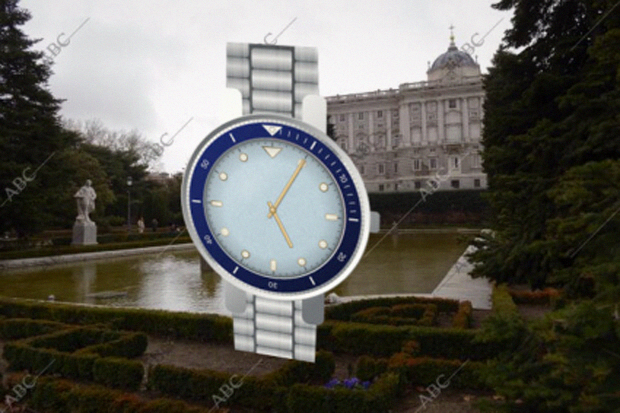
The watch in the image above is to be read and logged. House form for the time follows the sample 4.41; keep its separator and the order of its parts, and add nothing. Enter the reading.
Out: 5.05
